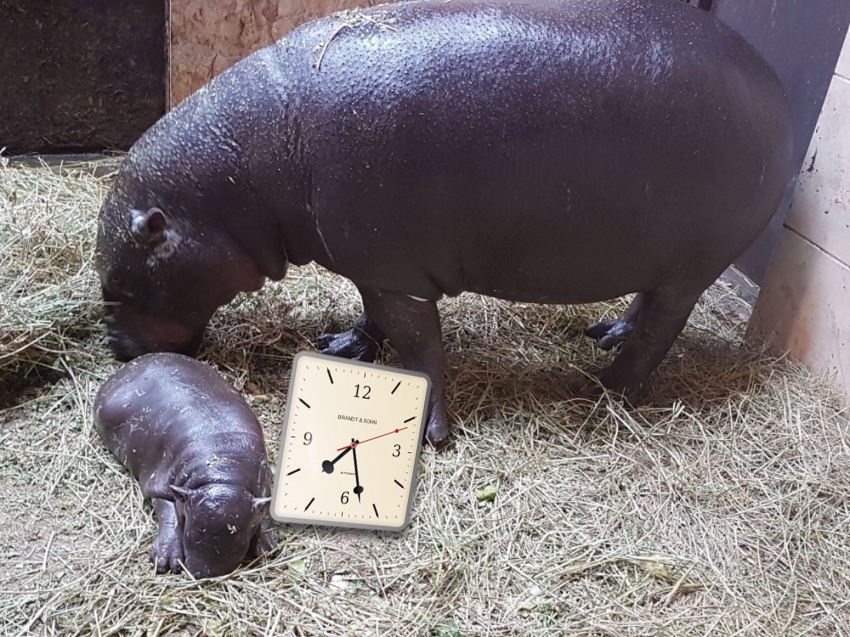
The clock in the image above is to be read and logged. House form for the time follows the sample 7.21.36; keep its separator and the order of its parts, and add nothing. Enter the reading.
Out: 7.27.11
